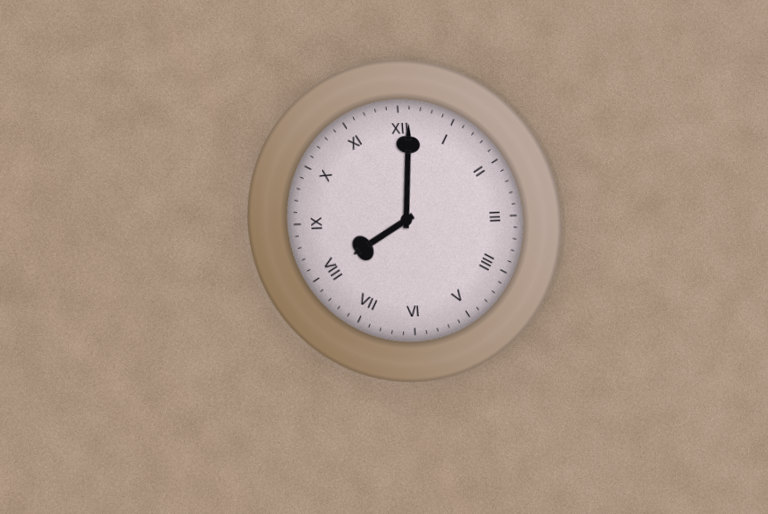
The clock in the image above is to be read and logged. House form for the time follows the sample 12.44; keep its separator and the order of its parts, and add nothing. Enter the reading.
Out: 8.01
